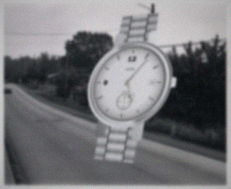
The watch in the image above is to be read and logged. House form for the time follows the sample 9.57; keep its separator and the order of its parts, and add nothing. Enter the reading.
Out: 5.06
